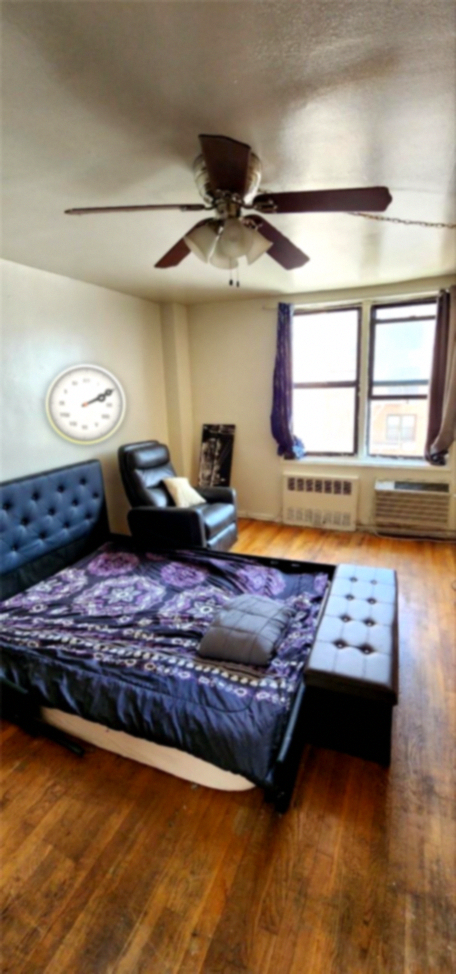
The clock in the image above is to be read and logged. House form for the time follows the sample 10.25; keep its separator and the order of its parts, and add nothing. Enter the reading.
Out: 2.10
